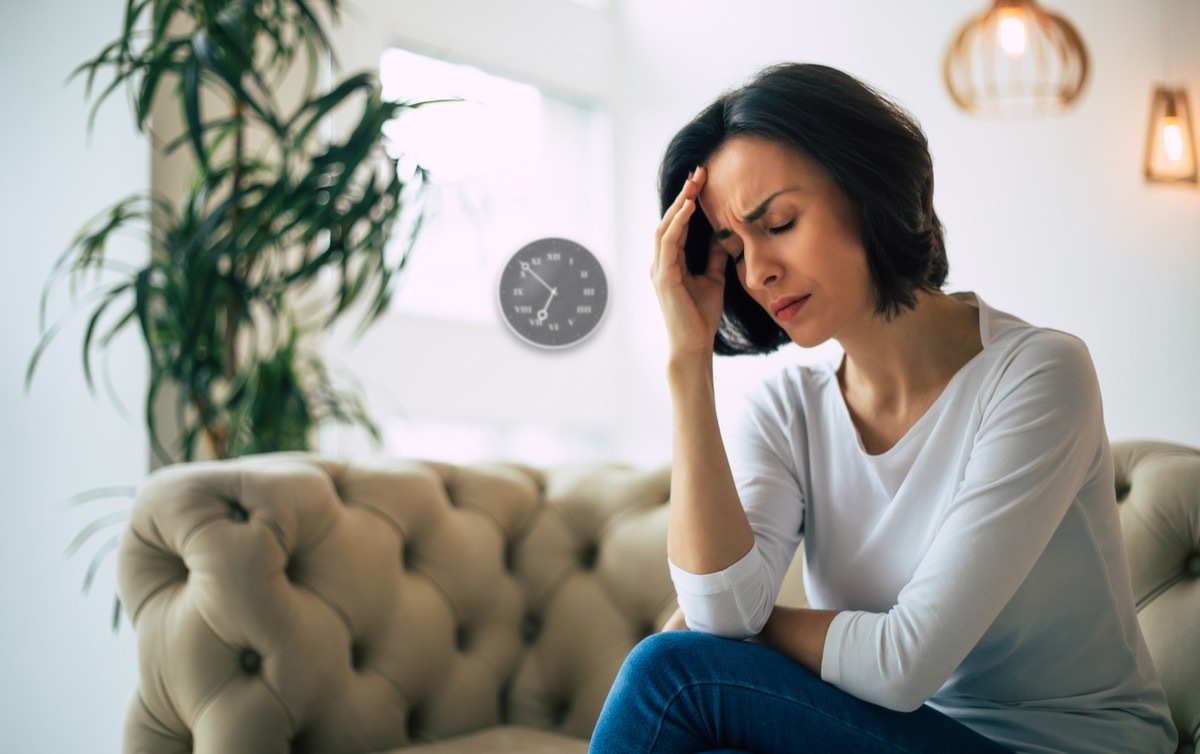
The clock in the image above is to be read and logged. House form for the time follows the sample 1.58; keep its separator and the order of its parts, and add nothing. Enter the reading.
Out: 6.52
